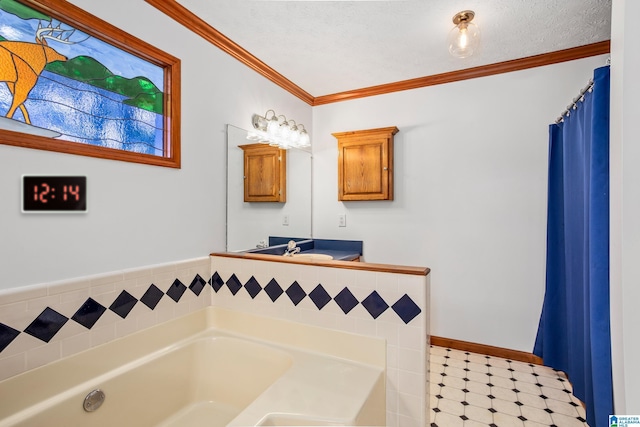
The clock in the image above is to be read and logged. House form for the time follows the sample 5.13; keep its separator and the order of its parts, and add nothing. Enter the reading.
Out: 12.14
